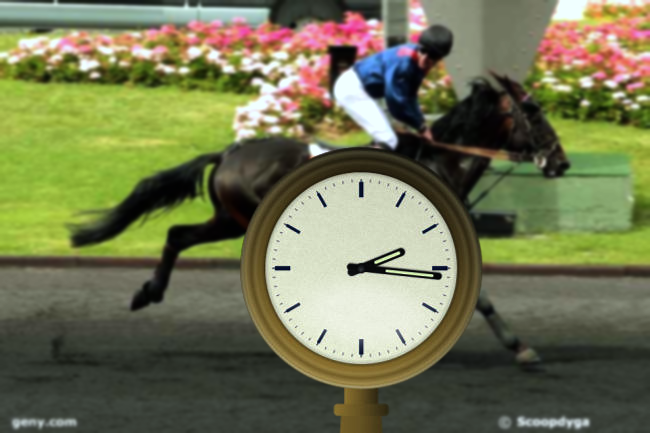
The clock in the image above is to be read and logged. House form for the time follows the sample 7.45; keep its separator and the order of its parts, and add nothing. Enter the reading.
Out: 2.16
